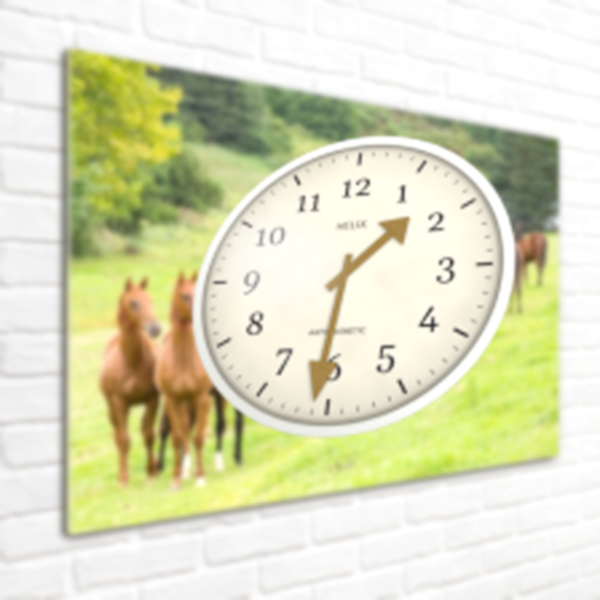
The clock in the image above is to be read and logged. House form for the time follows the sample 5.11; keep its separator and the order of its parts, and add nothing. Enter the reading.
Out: 1.31
